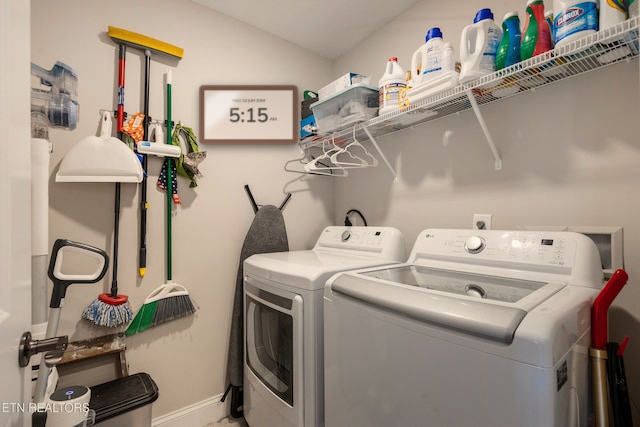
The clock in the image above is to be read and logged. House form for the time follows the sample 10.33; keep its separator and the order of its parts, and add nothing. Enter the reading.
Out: 5.15
